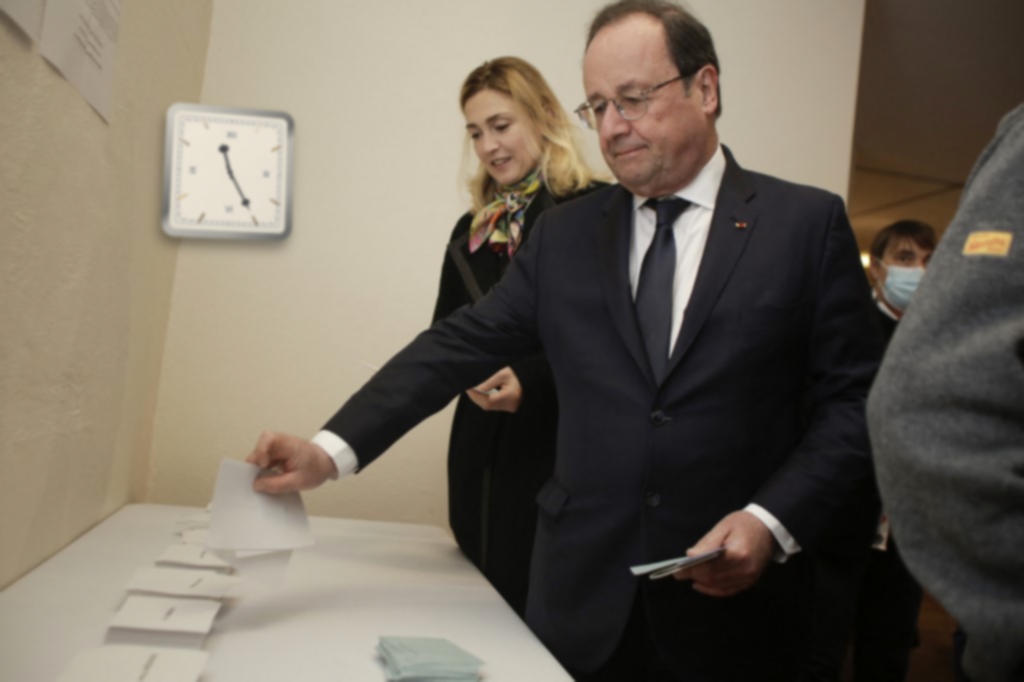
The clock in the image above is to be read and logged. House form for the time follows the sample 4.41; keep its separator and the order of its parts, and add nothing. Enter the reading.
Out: 11.25
